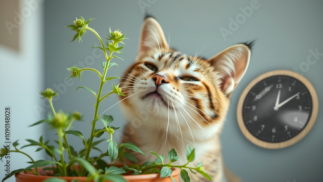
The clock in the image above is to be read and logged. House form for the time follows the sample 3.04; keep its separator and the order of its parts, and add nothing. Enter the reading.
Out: 12.09
